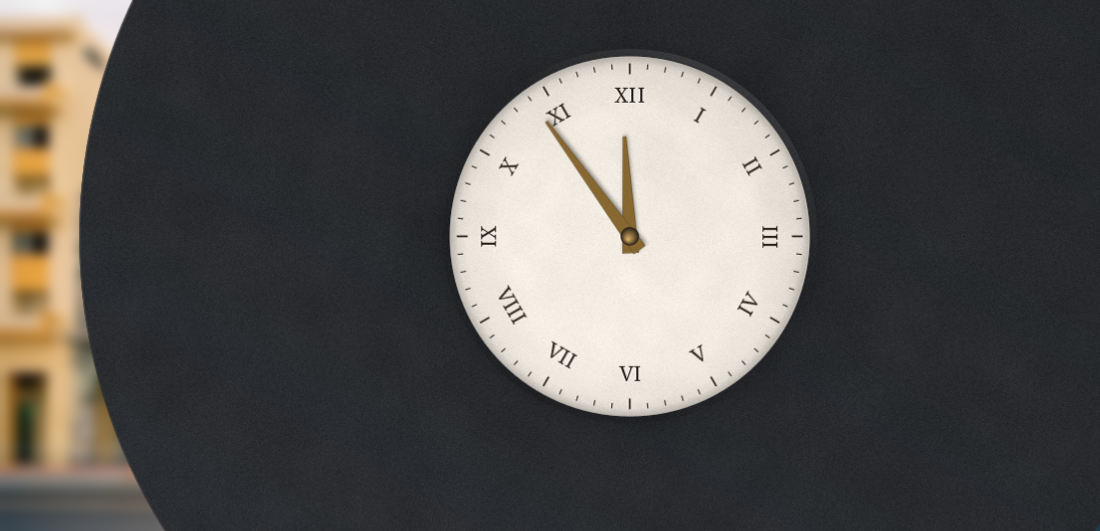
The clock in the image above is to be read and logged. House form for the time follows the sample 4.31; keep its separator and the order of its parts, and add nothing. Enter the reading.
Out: 11.54
